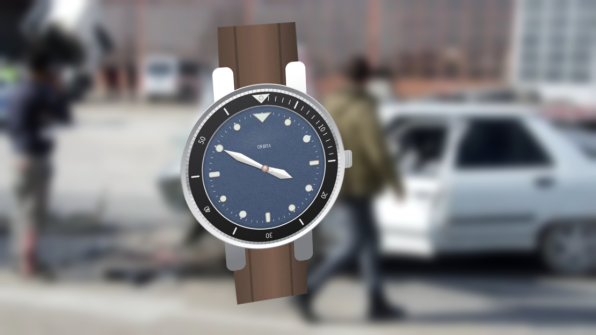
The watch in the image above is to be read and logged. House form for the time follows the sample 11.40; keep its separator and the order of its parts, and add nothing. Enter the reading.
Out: 3.50
